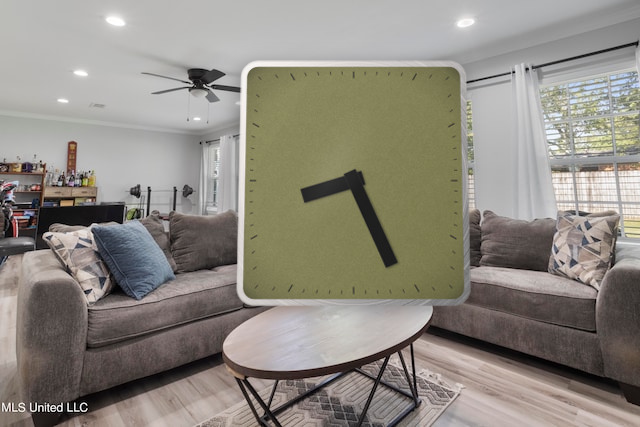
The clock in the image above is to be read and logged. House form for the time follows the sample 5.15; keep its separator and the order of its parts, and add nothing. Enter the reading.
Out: 8.26
